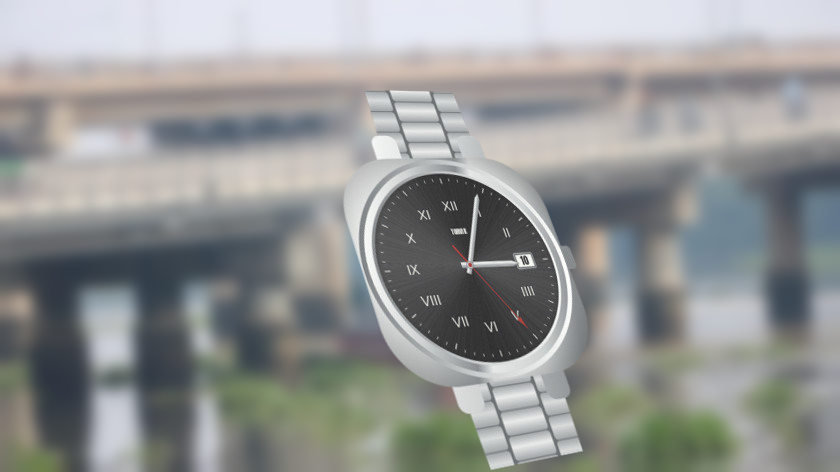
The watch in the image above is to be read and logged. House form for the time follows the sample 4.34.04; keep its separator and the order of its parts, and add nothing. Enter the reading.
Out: 3.04.25
